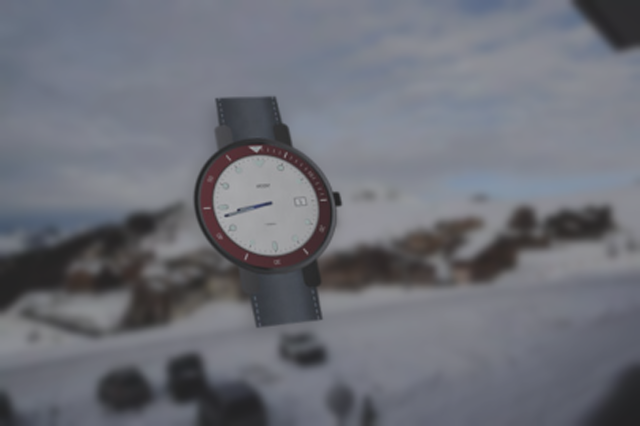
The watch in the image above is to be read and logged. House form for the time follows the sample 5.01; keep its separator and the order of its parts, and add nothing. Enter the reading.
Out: 8.43
